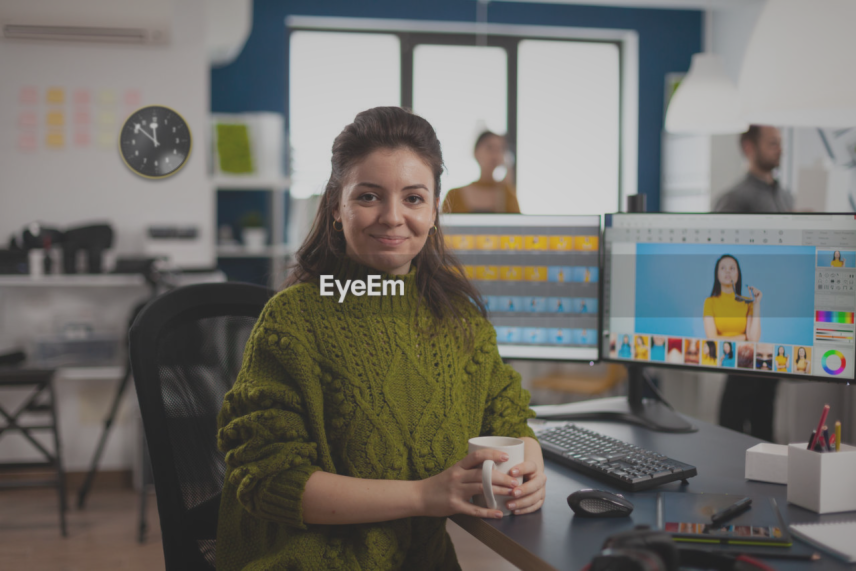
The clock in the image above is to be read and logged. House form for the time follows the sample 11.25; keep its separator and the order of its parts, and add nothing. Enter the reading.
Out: 11.52
